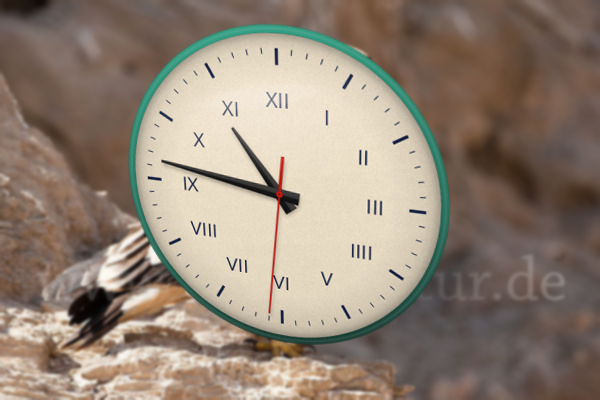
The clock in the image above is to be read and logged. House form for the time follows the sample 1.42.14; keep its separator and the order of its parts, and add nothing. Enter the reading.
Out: 10.46.31
